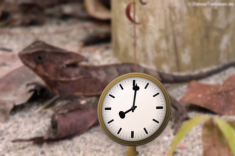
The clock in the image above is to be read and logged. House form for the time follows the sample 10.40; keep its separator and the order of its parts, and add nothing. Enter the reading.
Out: 8.01
